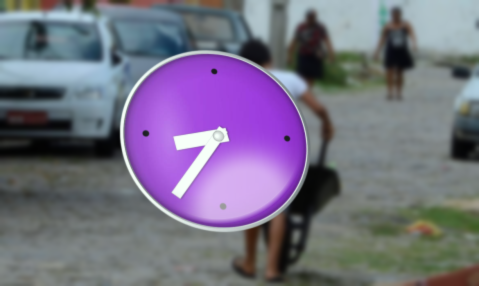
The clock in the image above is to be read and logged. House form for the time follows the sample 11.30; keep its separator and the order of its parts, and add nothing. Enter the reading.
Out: 8.36
